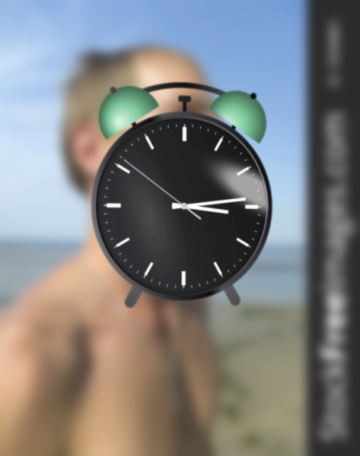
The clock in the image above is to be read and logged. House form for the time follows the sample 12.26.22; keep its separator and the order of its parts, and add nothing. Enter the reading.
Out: 3.13.51
